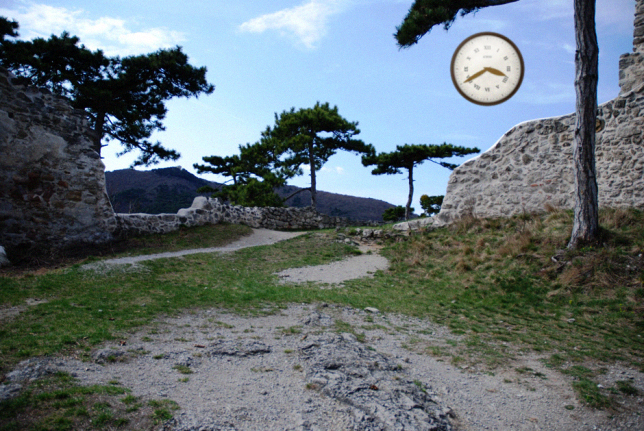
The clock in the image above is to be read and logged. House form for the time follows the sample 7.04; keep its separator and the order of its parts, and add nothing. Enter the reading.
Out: 3.40
